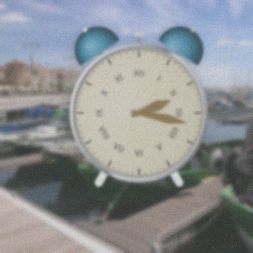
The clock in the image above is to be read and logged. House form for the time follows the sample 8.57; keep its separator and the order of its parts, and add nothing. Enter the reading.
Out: 2.17
